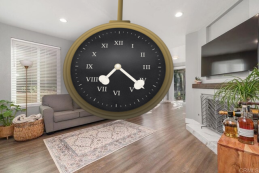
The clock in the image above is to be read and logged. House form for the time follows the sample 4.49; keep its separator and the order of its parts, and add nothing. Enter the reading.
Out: 7.22
